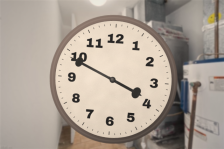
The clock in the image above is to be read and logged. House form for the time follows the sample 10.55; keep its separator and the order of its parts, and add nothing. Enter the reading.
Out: 3.49
